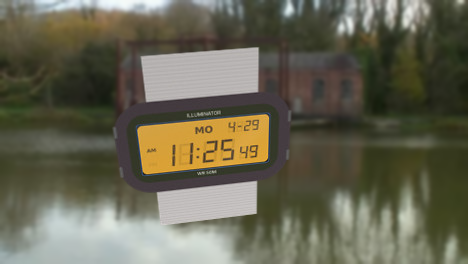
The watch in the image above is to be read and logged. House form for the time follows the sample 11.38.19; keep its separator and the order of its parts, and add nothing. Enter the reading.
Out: 11.25.49
